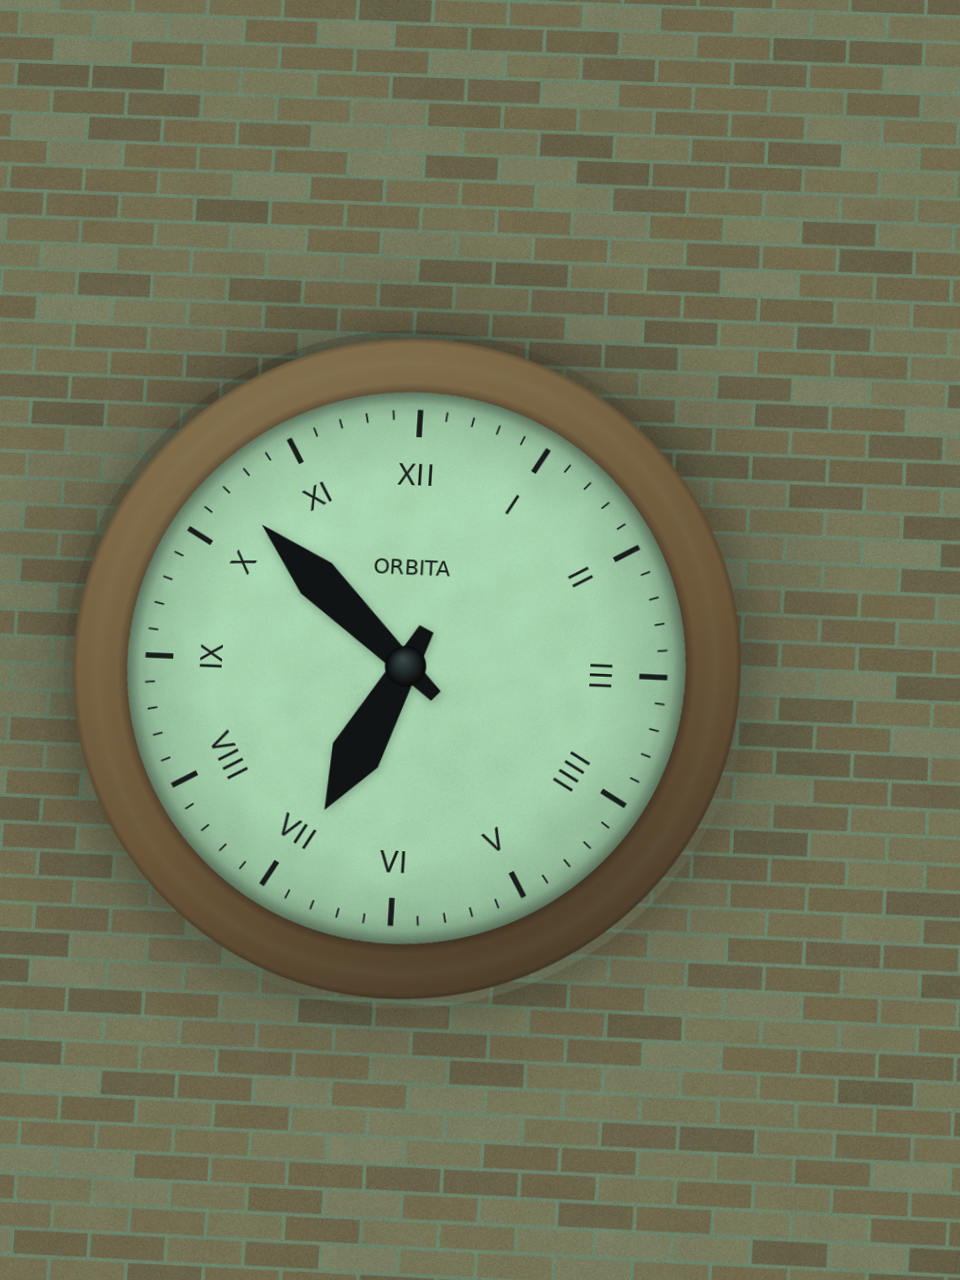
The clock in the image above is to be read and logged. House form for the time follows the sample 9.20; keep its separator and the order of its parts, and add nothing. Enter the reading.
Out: 6.52
